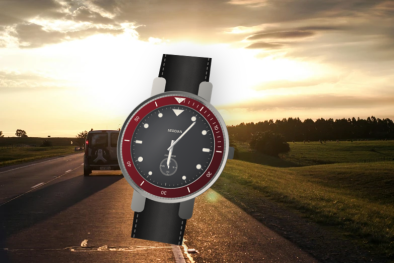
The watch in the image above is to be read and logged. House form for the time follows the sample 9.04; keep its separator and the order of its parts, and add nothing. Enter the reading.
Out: 6.06
